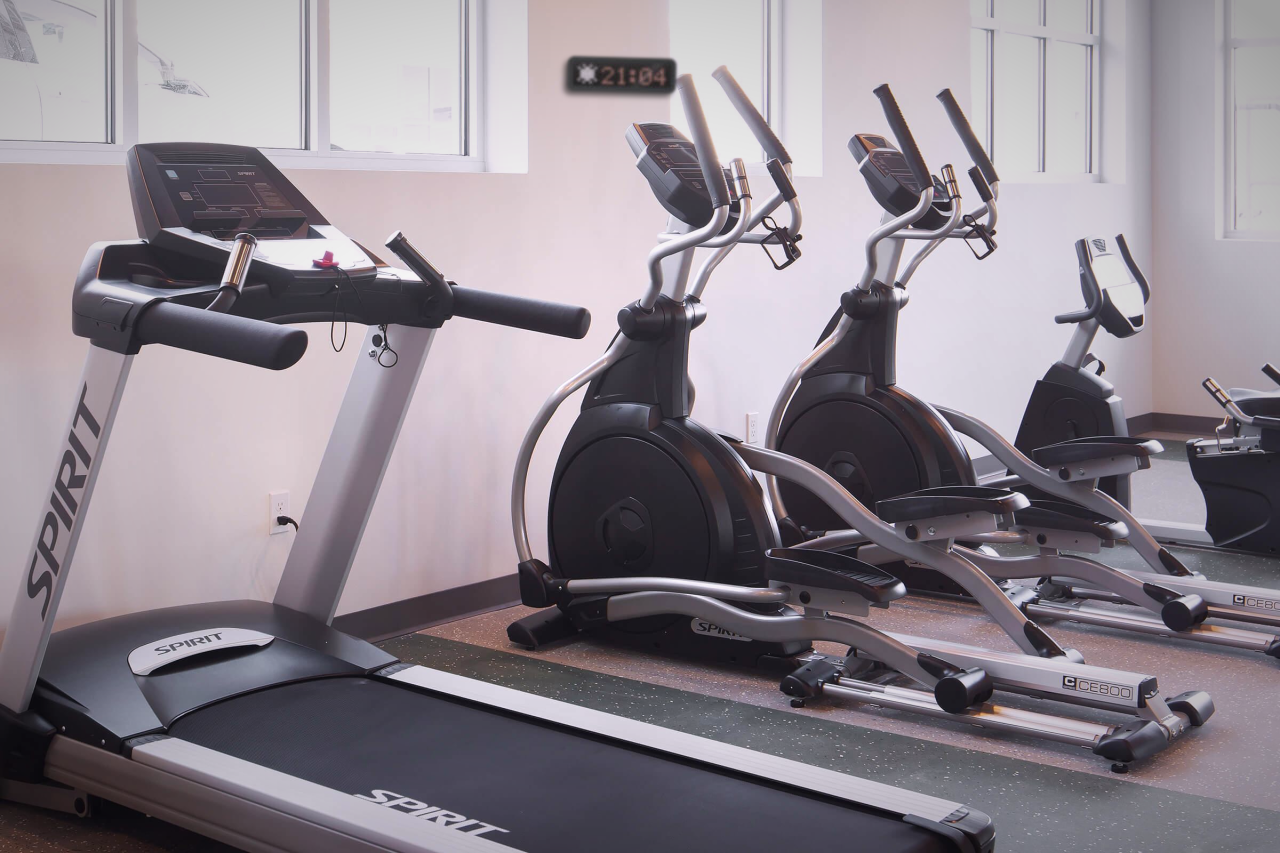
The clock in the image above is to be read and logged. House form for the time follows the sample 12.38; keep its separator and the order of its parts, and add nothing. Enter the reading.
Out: 21.04
